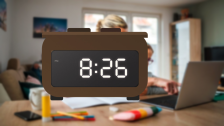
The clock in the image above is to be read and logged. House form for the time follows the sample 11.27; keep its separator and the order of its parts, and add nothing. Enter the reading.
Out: 8.26
